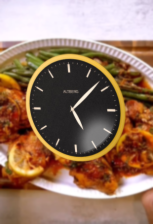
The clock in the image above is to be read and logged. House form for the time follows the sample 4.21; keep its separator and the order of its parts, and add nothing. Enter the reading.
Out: 5.08
